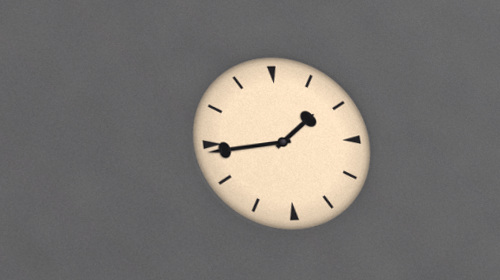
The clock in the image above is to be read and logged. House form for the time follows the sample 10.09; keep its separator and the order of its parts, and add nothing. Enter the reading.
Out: 1.44
